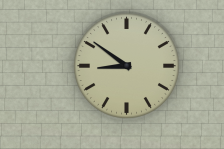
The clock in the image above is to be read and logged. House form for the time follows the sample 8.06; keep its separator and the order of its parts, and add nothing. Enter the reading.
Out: 8.51
